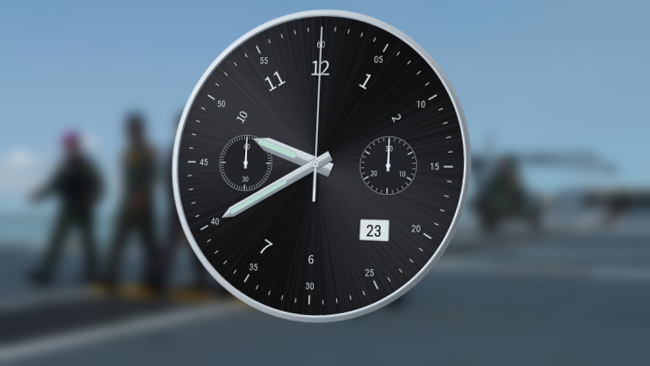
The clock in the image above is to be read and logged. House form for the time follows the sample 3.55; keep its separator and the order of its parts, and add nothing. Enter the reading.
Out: 9.40
